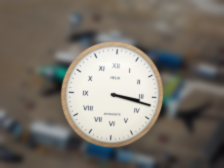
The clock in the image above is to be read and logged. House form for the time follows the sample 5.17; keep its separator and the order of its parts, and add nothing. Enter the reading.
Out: 3.17
